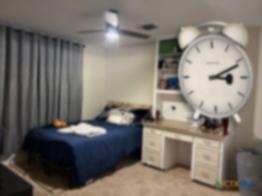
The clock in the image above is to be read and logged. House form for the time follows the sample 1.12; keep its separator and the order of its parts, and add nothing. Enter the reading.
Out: 3.11
